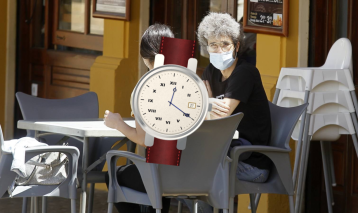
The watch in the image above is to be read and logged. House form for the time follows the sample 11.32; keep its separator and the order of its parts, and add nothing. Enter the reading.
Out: 12.20
